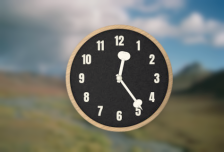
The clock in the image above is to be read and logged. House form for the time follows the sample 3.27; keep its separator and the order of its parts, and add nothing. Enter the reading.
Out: 12.24
